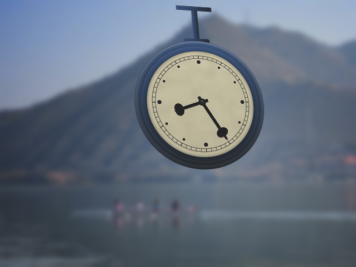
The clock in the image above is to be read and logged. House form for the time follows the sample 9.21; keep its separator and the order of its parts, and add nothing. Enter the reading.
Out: 8.25
